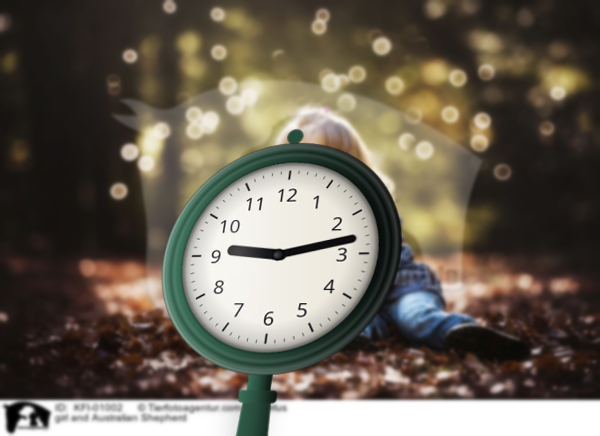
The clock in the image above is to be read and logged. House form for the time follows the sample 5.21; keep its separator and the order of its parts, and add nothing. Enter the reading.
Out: 9.13
